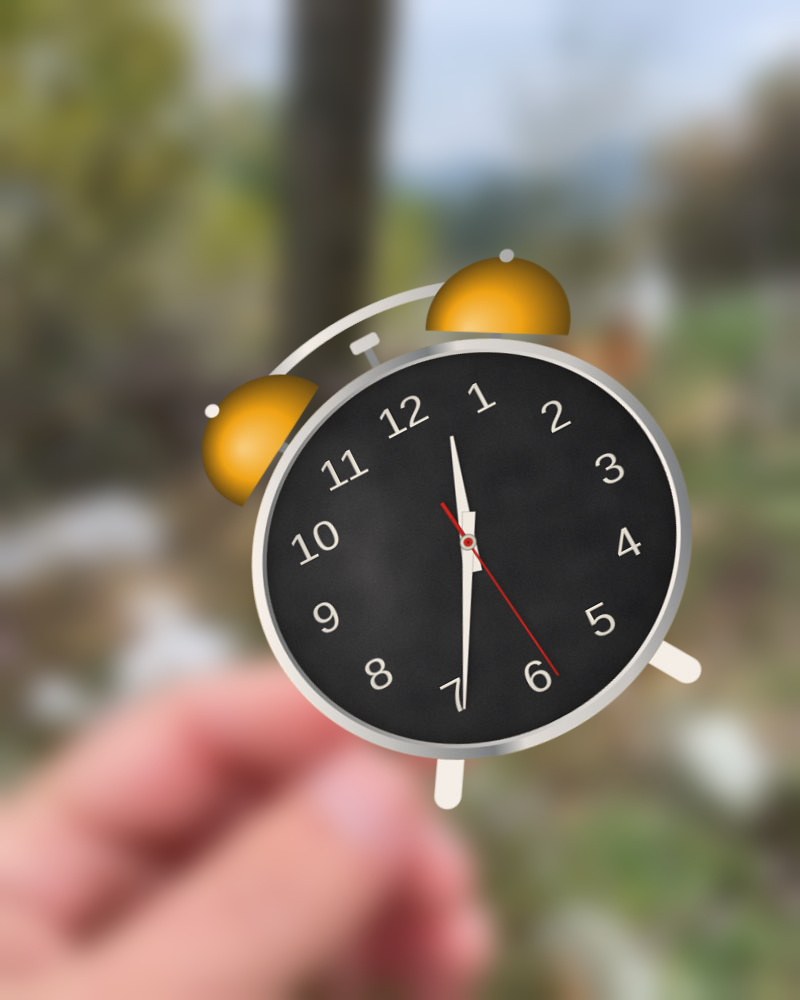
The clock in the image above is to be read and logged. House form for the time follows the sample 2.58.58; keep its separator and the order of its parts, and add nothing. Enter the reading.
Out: 12.34.29
